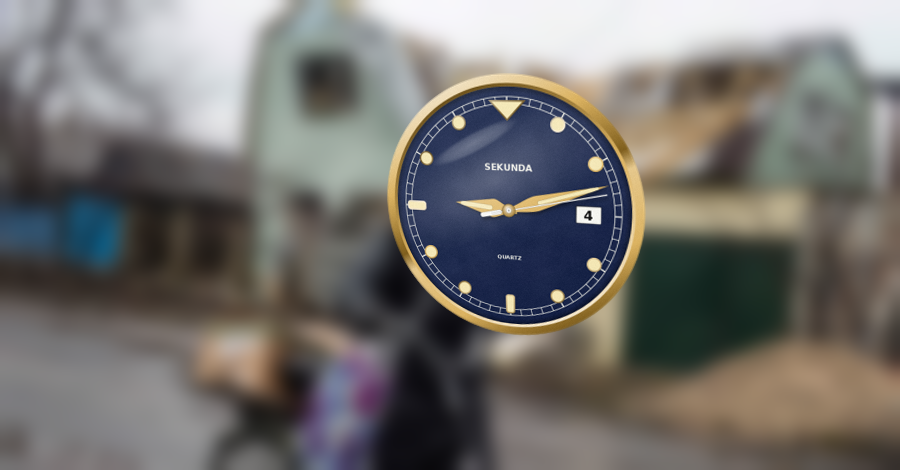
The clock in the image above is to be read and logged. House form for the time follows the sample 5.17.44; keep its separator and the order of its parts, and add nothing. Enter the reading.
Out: 9.12.13
